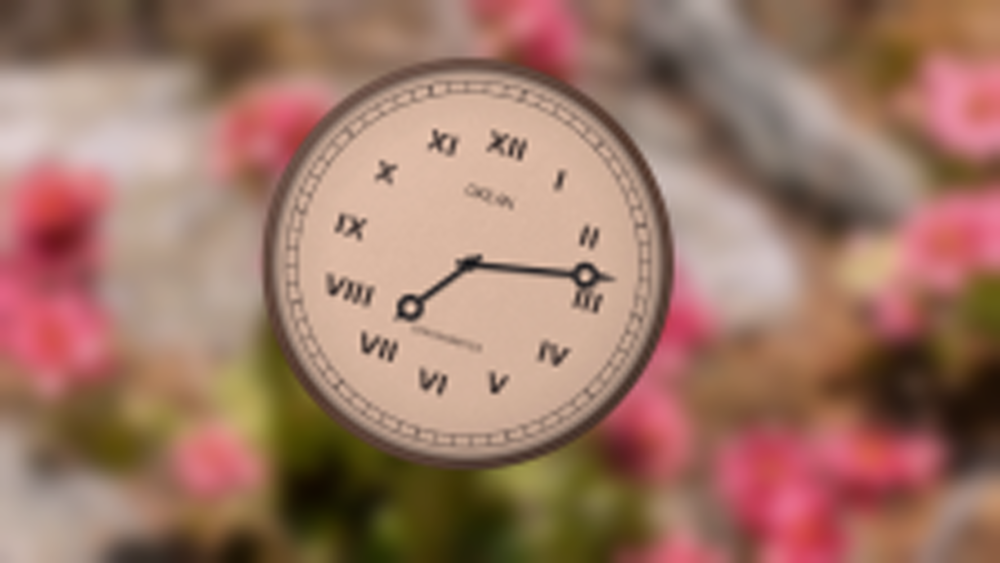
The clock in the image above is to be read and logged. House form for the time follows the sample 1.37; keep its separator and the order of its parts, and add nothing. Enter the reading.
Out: 7.13
